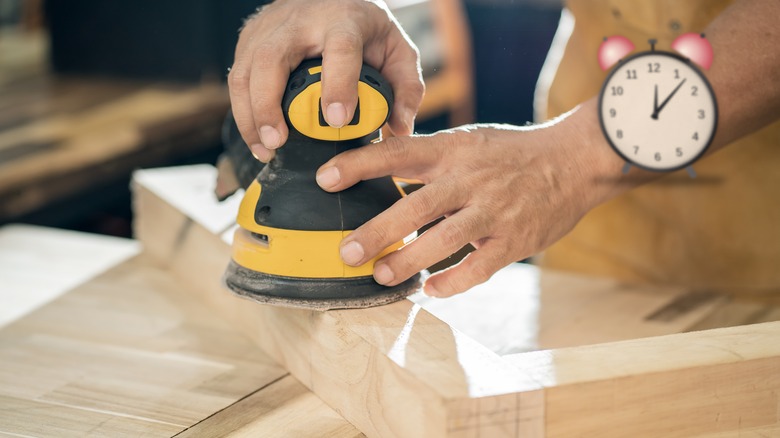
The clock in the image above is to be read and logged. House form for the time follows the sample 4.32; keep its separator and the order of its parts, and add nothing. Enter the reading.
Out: 12.07
